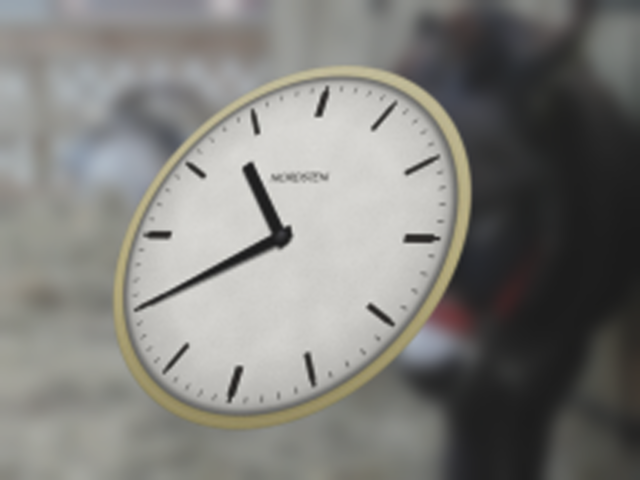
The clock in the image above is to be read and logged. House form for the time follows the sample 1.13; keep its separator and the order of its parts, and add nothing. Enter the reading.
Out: 10.40
